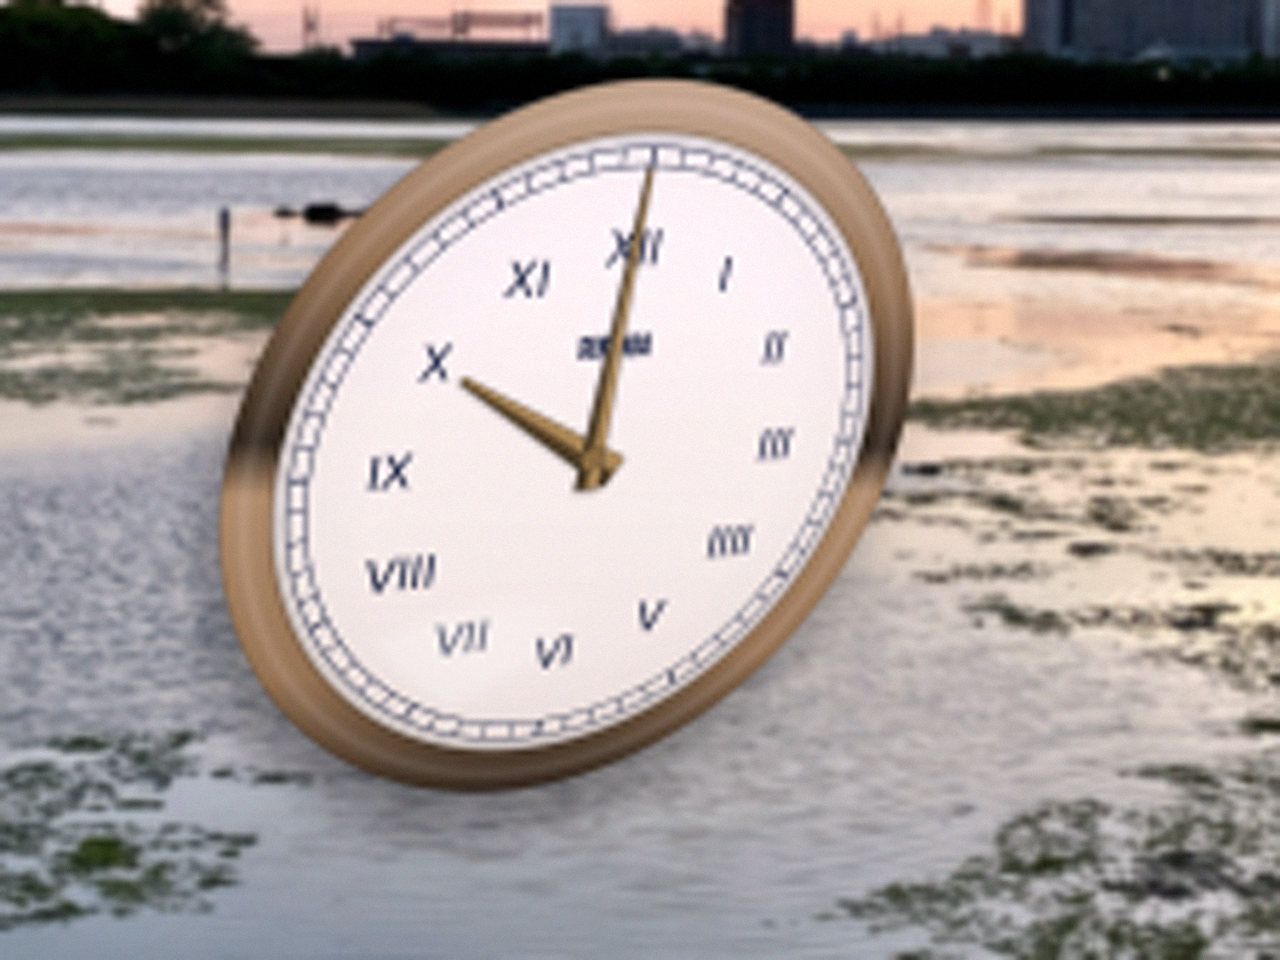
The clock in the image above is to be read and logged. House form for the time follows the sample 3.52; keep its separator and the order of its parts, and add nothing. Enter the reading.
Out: 10.00
